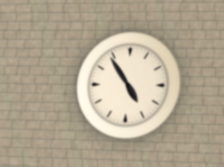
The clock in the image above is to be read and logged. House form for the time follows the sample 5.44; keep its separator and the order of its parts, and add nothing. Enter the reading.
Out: 4.54
